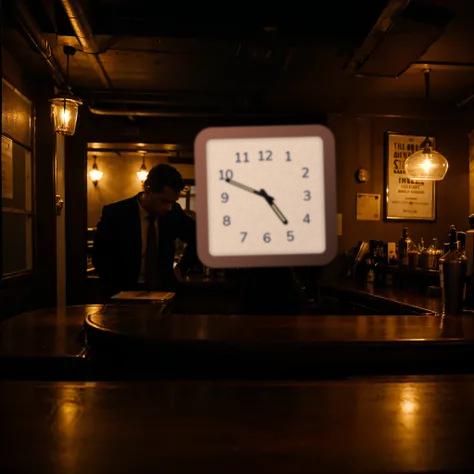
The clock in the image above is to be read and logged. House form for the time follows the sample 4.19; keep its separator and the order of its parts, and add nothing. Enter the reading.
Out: 4.49
